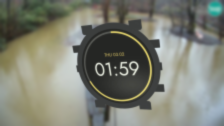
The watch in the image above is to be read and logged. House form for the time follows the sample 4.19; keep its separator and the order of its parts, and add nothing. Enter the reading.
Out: 1.59
